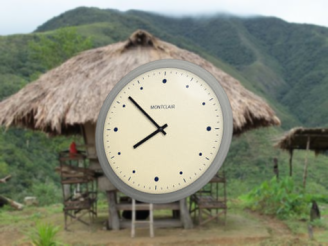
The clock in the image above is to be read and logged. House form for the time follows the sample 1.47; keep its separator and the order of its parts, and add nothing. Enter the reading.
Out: 7.52
